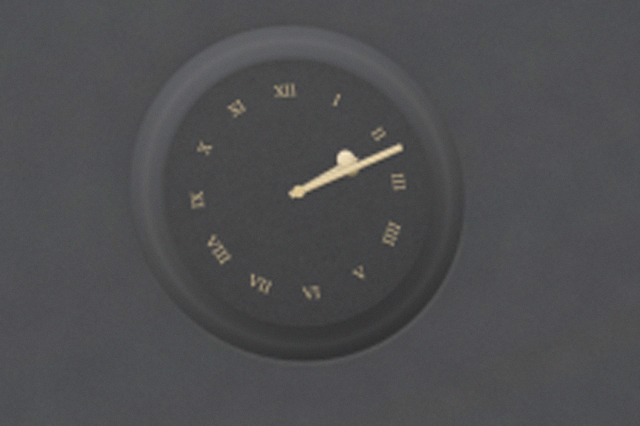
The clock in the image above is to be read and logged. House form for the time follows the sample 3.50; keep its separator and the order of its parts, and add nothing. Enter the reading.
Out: 2.12
